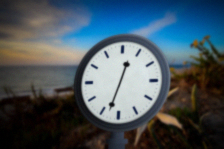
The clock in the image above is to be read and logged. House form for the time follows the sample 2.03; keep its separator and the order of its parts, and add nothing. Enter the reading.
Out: 12.33
